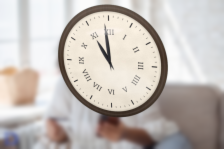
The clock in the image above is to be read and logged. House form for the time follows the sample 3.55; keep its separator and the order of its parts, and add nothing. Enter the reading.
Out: 10.59
